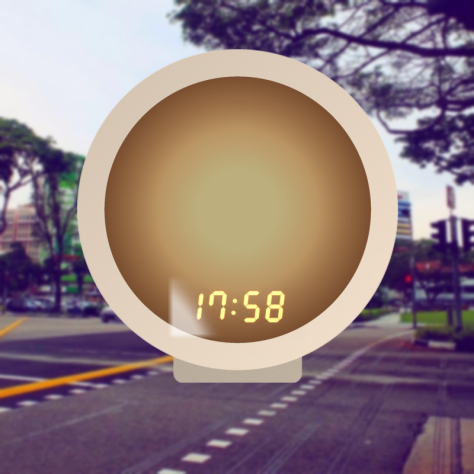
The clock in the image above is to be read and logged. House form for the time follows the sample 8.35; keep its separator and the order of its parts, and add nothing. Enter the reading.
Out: 17.58
